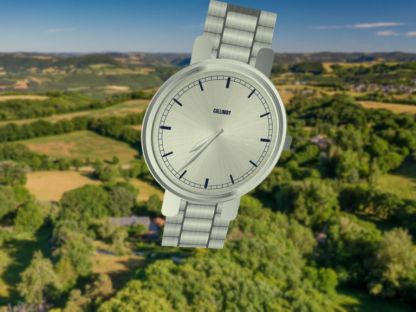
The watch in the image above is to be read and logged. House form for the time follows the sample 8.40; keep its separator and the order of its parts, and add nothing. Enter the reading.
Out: 7.36
